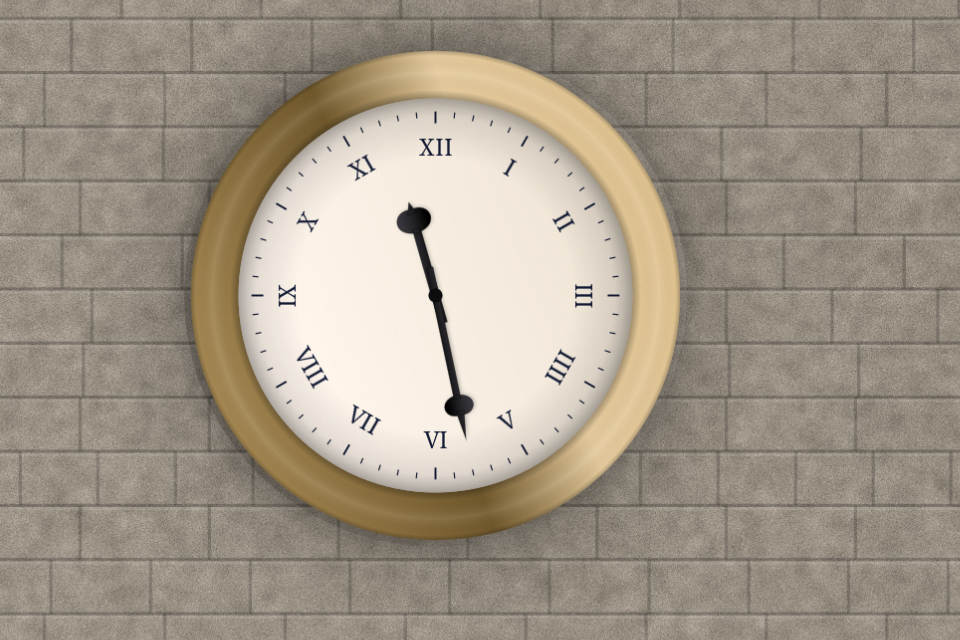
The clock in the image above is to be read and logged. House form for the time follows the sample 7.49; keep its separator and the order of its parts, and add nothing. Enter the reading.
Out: 11.28
